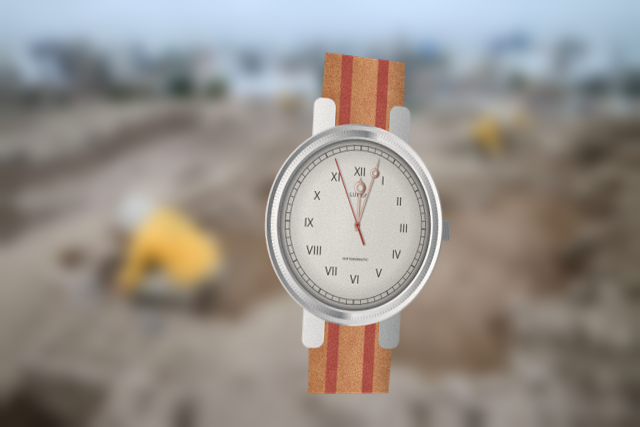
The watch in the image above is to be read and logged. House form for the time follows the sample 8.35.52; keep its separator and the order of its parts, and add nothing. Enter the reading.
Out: 12.02.56
